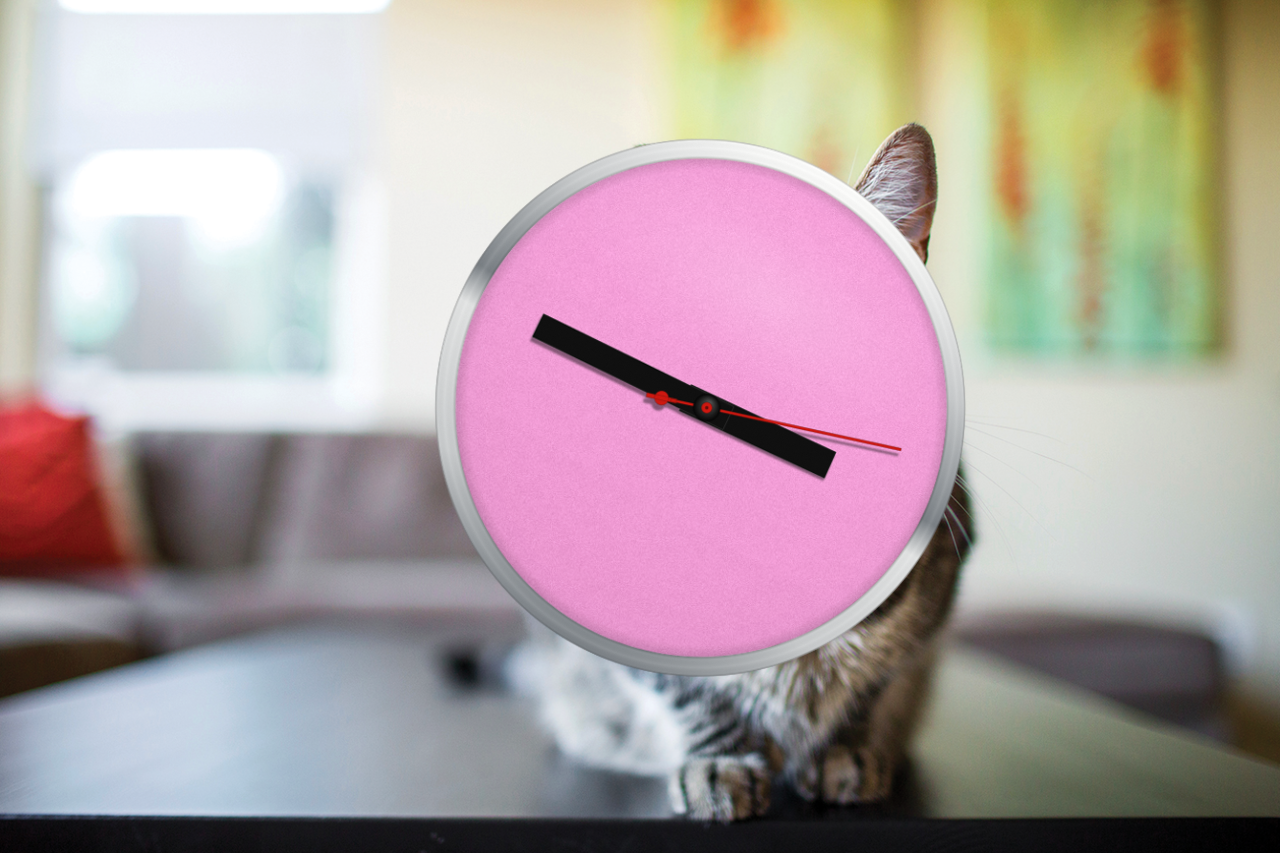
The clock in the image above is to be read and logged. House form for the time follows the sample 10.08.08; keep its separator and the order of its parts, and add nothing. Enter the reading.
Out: 3.49.17
